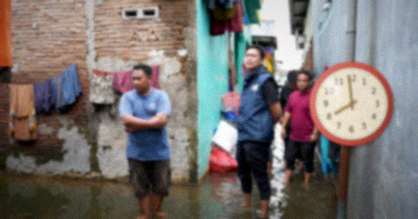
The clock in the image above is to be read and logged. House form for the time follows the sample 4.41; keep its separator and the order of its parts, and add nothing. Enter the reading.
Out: 7.59
